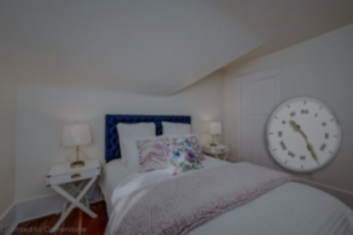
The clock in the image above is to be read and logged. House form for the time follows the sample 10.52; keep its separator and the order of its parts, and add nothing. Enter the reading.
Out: 10.25
